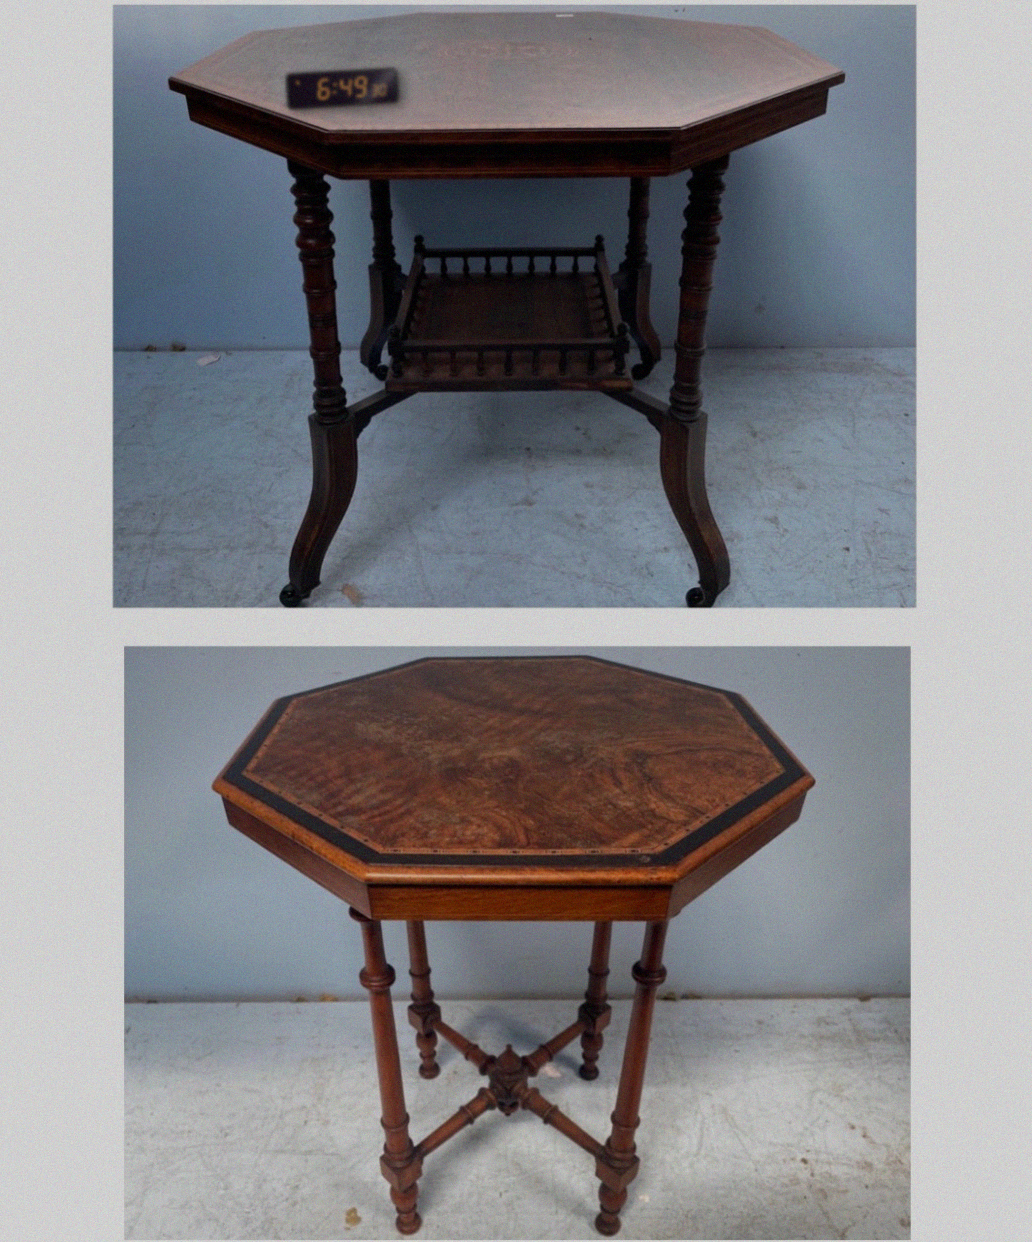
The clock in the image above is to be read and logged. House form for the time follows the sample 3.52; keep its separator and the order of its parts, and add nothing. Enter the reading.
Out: 6.49
